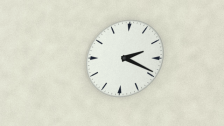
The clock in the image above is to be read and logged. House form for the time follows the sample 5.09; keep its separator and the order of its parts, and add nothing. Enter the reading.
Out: 2.19
